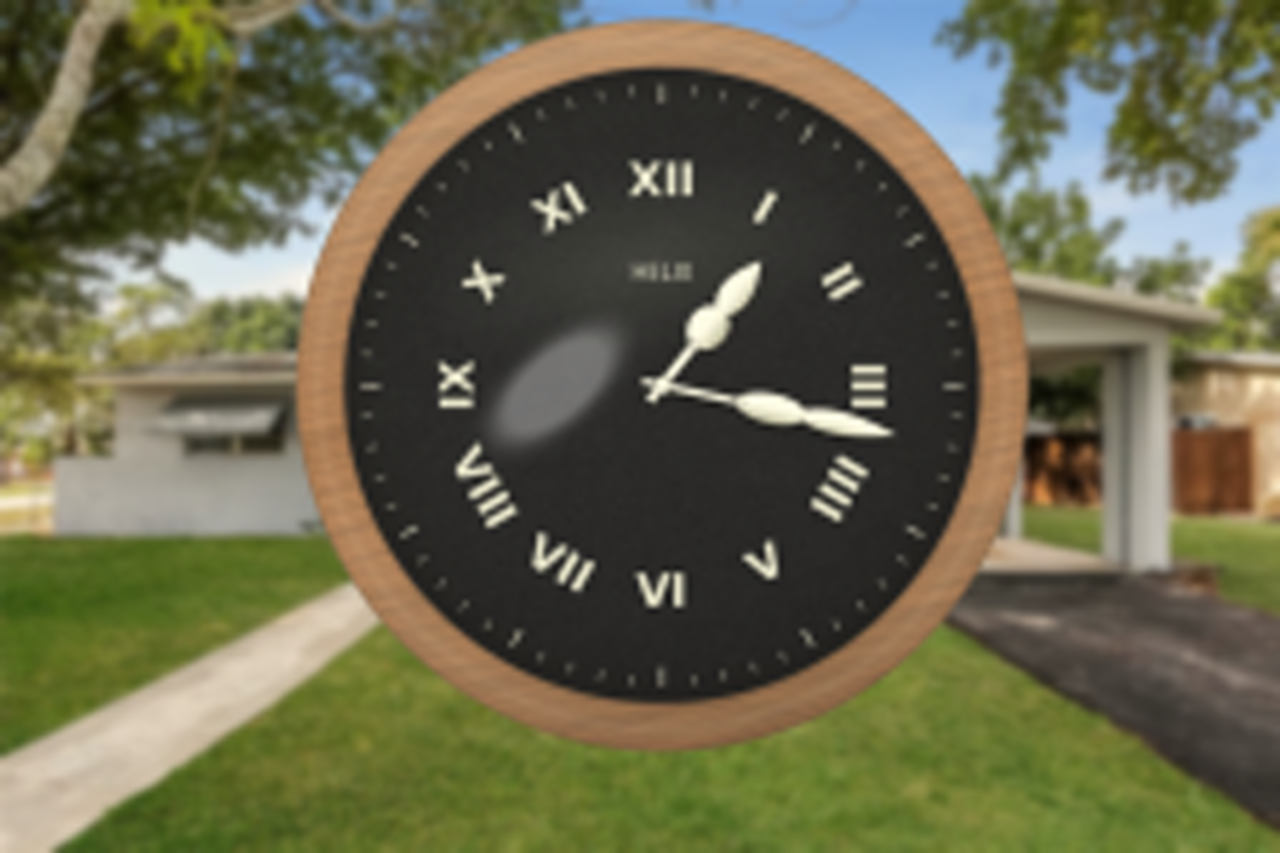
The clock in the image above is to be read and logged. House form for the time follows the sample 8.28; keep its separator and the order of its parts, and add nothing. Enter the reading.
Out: 1.17
